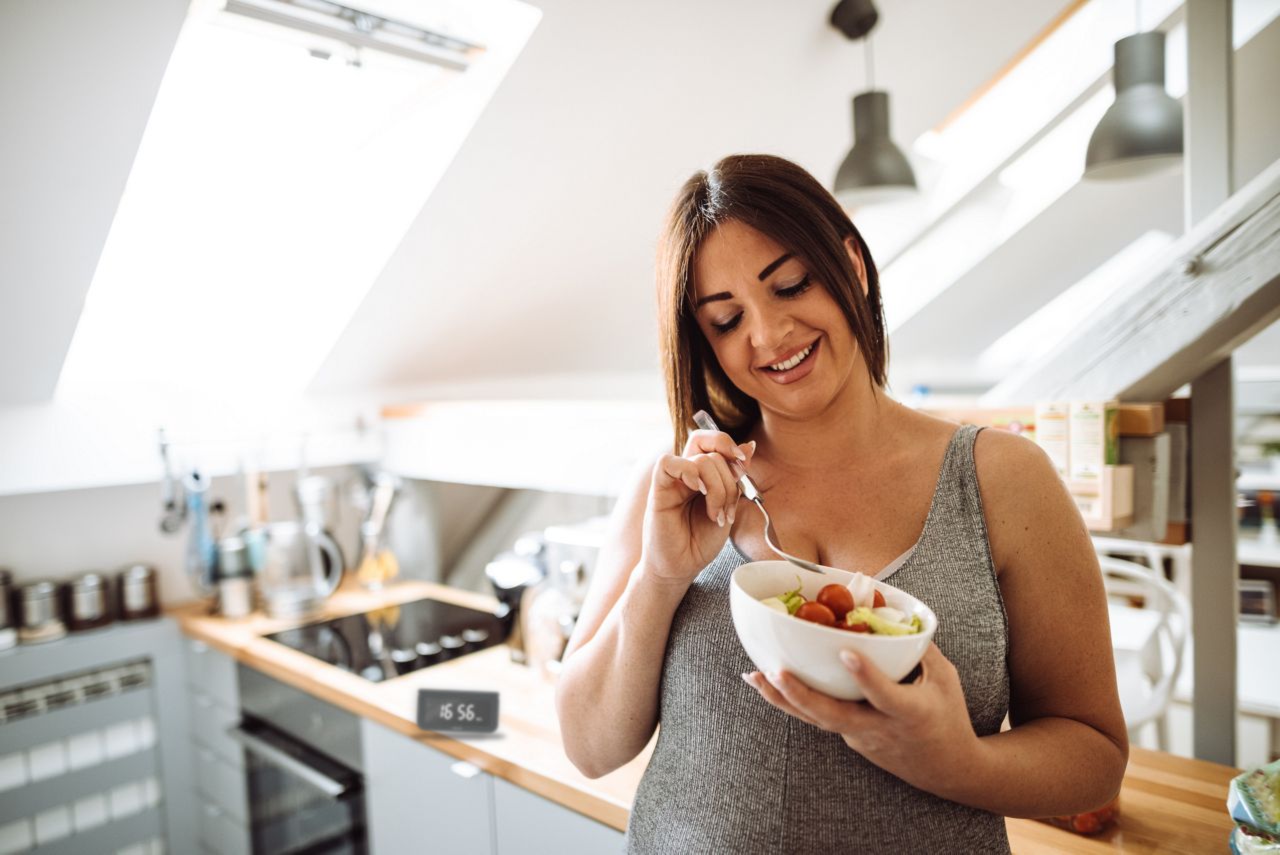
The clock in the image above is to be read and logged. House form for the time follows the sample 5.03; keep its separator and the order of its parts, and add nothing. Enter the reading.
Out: 16.56
